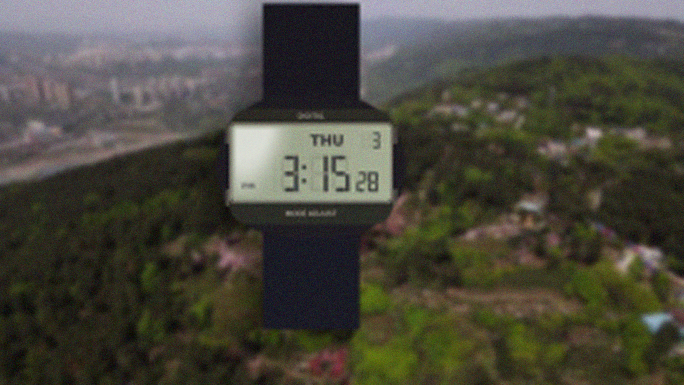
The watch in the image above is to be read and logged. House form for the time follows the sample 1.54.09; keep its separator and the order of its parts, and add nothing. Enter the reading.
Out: 3.15.28
